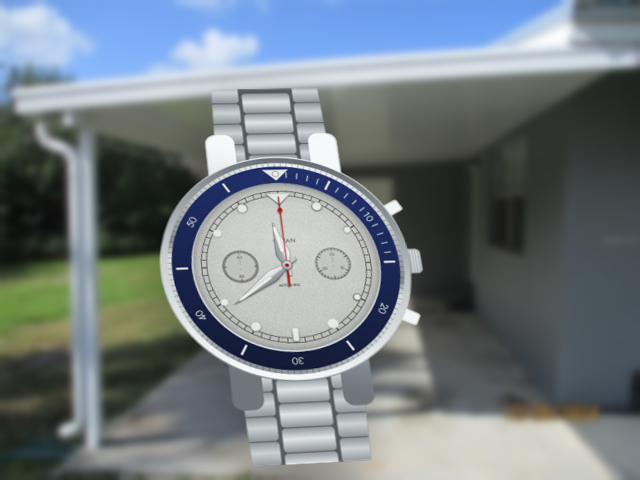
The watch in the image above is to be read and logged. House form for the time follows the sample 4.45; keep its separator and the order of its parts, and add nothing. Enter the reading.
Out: 11.39
